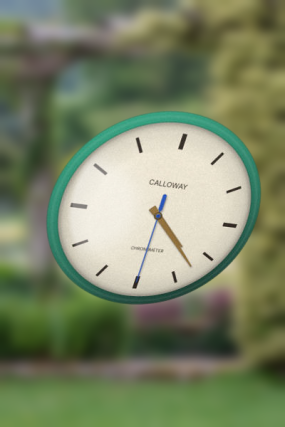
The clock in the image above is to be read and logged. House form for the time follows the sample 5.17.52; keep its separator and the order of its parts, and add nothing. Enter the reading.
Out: 4.22.30
